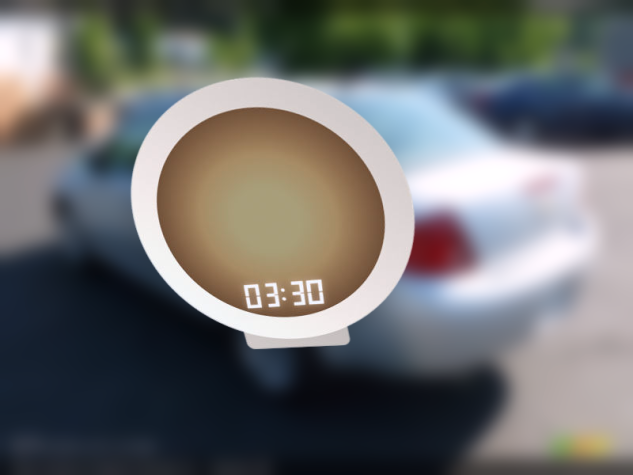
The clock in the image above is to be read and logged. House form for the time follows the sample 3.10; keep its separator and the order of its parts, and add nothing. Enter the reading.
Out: 3.30
